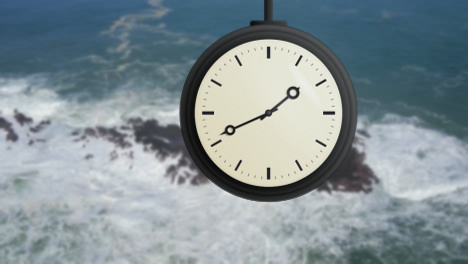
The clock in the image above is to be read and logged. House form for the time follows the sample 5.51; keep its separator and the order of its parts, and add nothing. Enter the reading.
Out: 1.41
